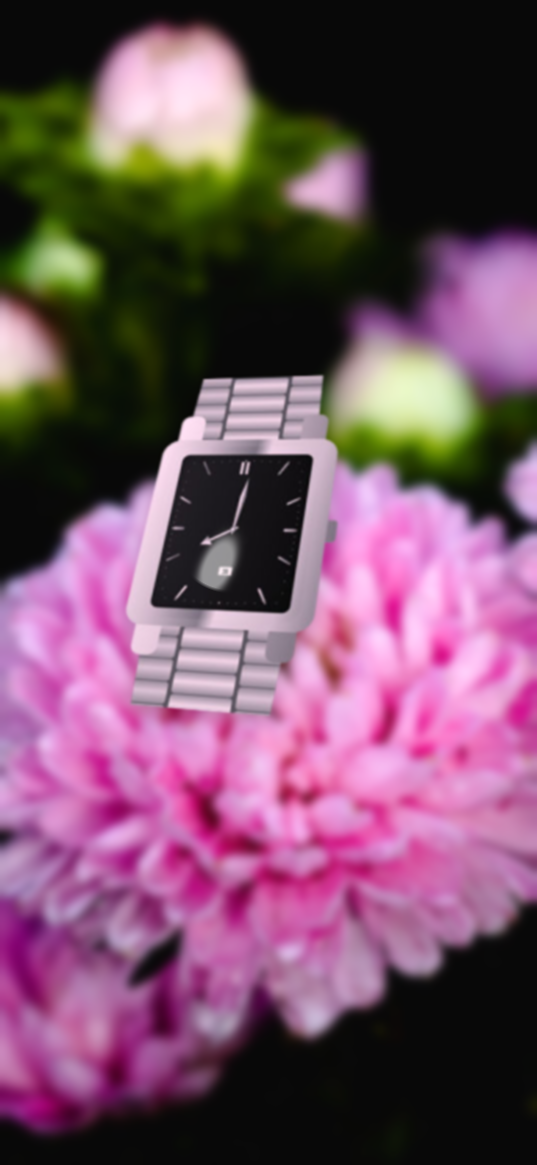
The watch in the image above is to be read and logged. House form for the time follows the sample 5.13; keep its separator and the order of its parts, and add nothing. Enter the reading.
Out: 8.01
